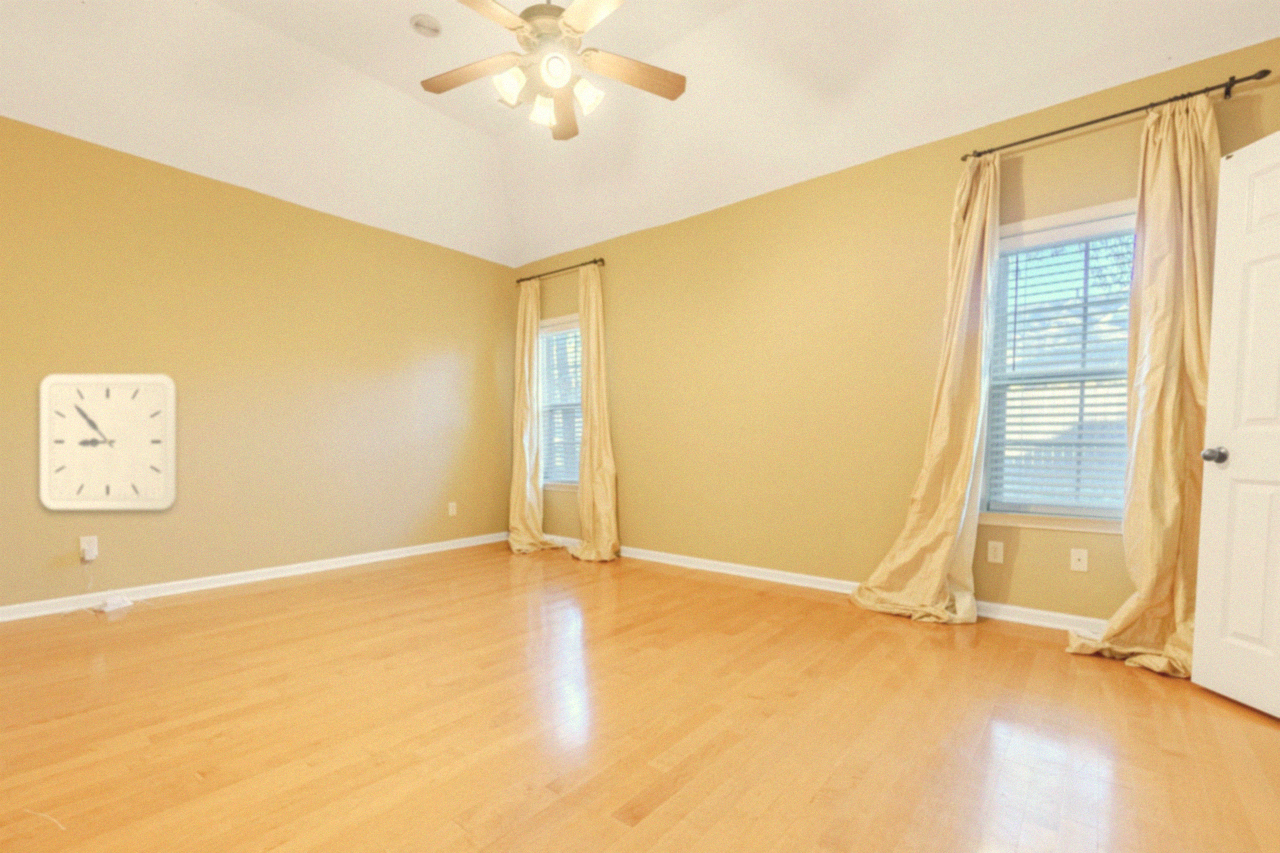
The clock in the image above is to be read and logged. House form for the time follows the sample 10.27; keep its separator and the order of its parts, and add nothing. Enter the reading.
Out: 8.53
